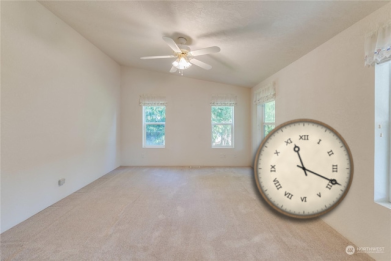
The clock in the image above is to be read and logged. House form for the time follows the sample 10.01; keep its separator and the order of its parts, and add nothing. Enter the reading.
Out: 11.19
